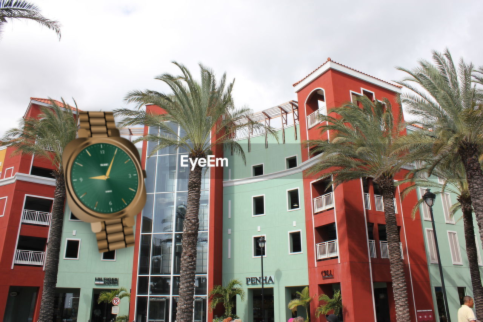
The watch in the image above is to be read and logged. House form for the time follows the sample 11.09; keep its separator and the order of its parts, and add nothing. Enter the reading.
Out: 9.05
